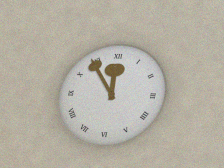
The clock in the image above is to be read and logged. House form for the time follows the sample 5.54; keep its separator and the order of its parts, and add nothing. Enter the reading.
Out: 11.54
